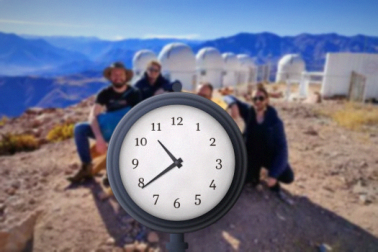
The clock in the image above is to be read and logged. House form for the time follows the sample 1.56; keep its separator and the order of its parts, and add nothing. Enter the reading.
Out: 10.39
